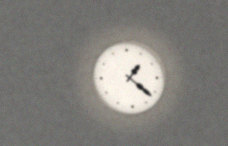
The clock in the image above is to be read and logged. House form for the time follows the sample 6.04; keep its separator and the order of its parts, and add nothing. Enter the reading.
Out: 1.22
